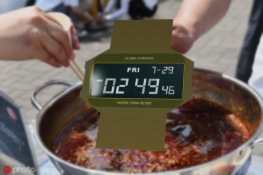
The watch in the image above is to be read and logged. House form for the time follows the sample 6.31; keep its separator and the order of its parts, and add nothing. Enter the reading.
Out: 2.49
